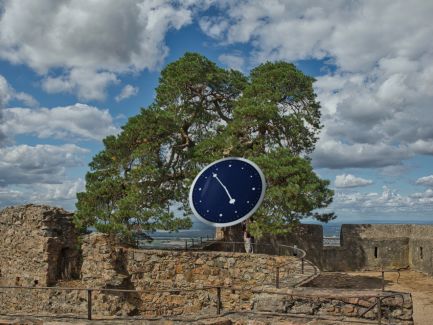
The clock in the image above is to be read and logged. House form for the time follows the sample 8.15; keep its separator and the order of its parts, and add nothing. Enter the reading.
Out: 4.53
